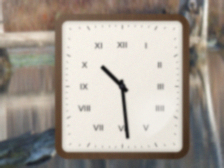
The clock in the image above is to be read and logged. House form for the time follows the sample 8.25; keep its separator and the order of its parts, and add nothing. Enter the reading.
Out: 10.29
